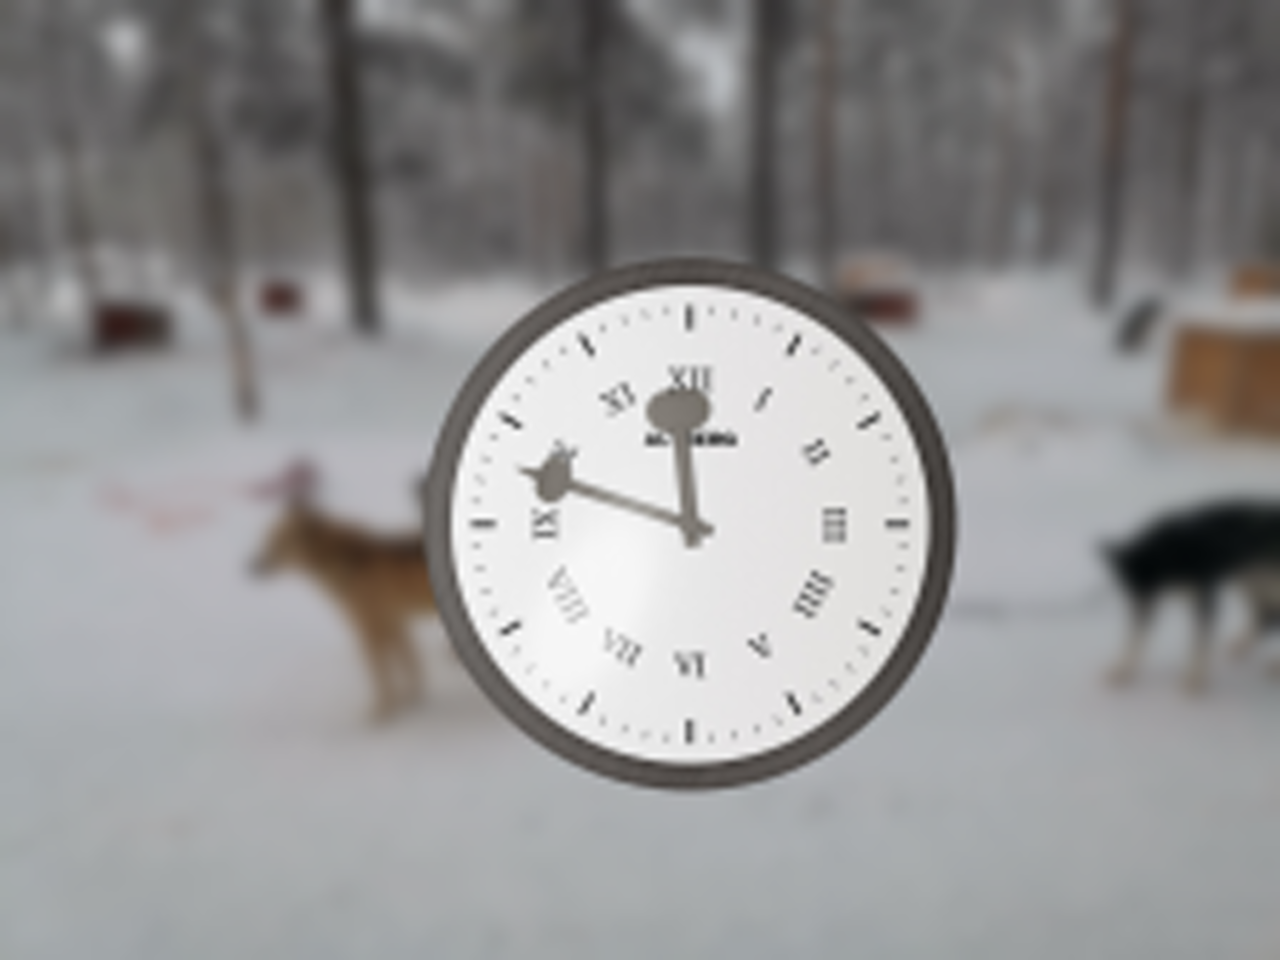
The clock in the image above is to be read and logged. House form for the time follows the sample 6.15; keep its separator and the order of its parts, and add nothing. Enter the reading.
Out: 11.48
